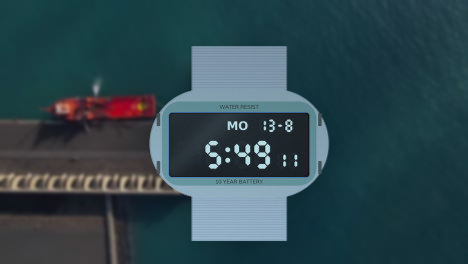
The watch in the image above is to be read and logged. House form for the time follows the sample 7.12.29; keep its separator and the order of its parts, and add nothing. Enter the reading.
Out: 5.49.11
